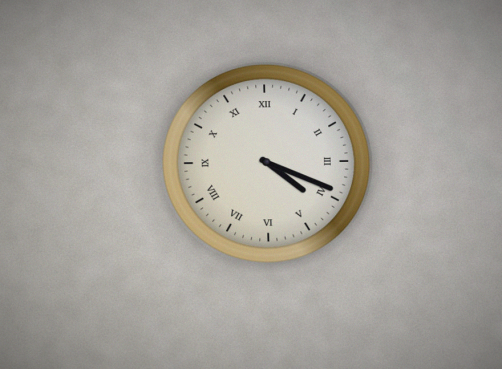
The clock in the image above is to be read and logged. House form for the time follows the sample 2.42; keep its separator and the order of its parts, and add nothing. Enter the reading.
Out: 4.19
